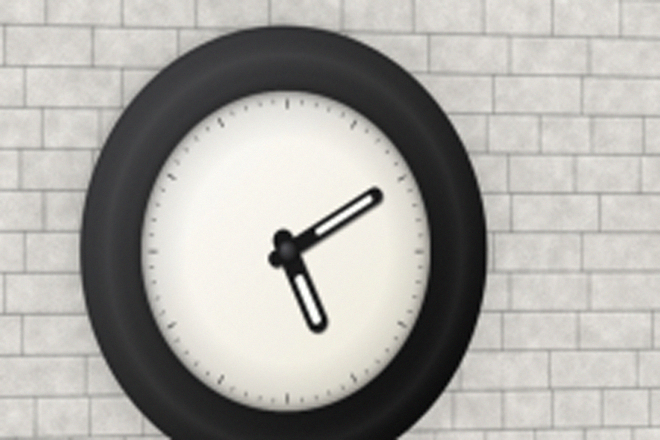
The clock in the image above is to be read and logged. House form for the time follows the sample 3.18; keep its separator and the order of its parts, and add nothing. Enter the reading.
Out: 5.10
